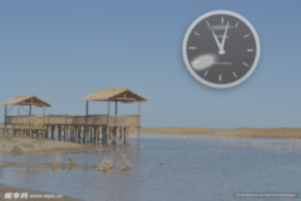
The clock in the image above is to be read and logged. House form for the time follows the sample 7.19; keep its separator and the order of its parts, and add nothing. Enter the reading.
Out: 11.02
